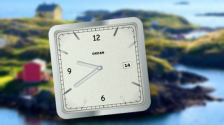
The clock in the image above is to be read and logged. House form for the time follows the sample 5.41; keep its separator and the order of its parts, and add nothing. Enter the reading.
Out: 9.40
